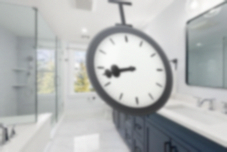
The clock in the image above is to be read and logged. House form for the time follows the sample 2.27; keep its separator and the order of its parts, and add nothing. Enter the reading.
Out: 8.43
